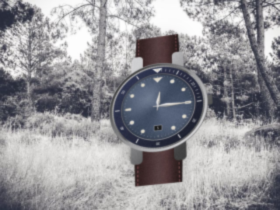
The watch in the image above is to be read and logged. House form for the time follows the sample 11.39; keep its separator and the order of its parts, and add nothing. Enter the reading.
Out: 12.15
